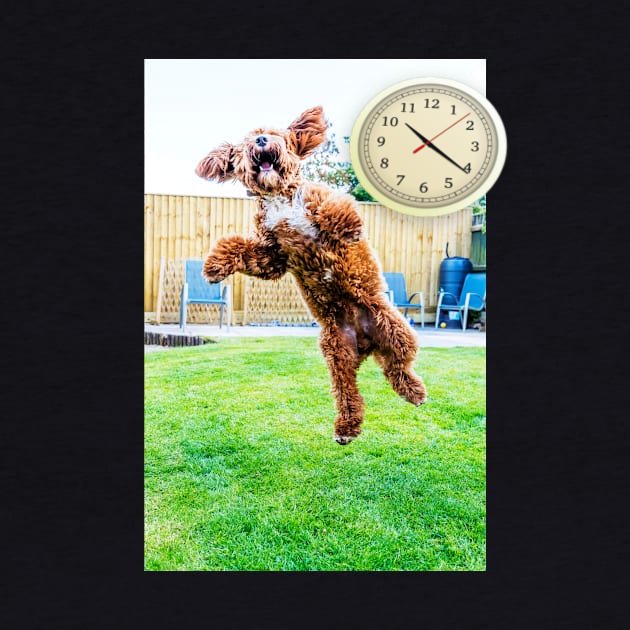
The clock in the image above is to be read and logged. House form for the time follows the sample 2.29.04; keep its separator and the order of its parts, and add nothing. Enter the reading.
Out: 10.21.08
